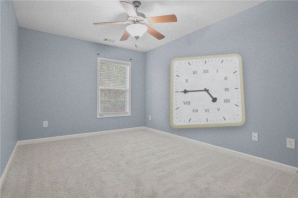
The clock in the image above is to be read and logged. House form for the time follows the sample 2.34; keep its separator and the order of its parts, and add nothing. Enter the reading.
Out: 4.45
